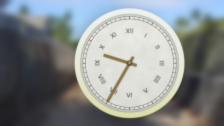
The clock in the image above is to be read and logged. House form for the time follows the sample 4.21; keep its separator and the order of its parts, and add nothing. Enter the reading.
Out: 9.35
